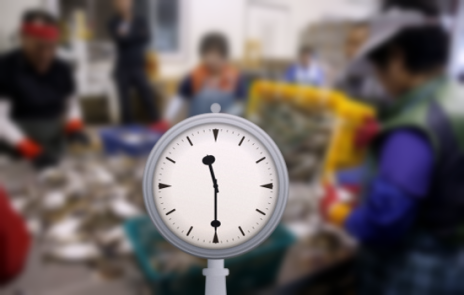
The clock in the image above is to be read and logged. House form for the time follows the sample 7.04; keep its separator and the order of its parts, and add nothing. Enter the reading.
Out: 11.30
